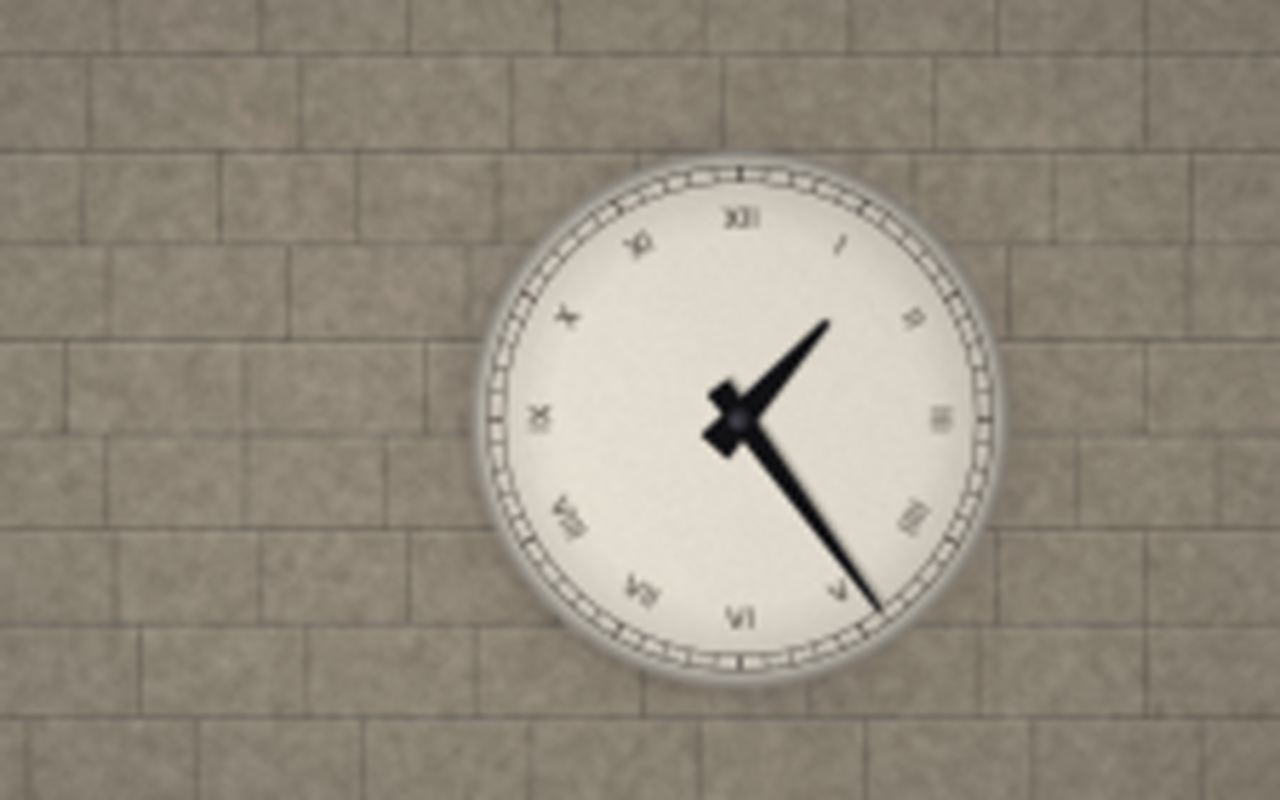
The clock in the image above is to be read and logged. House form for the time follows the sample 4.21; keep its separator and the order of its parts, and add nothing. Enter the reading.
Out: 1.24
